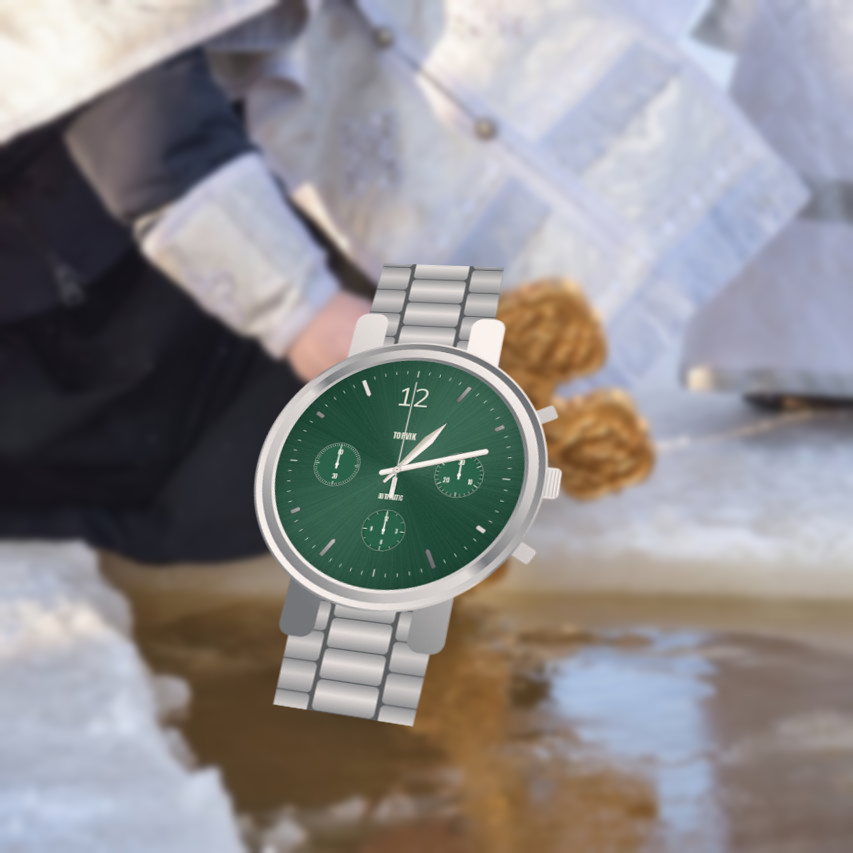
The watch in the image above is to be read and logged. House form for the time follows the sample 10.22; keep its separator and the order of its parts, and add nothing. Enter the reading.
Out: 1.12
